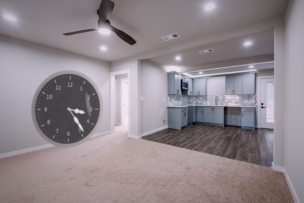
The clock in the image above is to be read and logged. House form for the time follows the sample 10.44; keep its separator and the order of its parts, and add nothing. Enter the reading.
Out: 3.24
